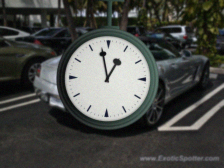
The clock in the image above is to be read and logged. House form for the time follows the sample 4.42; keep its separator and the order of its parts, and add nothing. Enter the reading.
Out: 12.58
